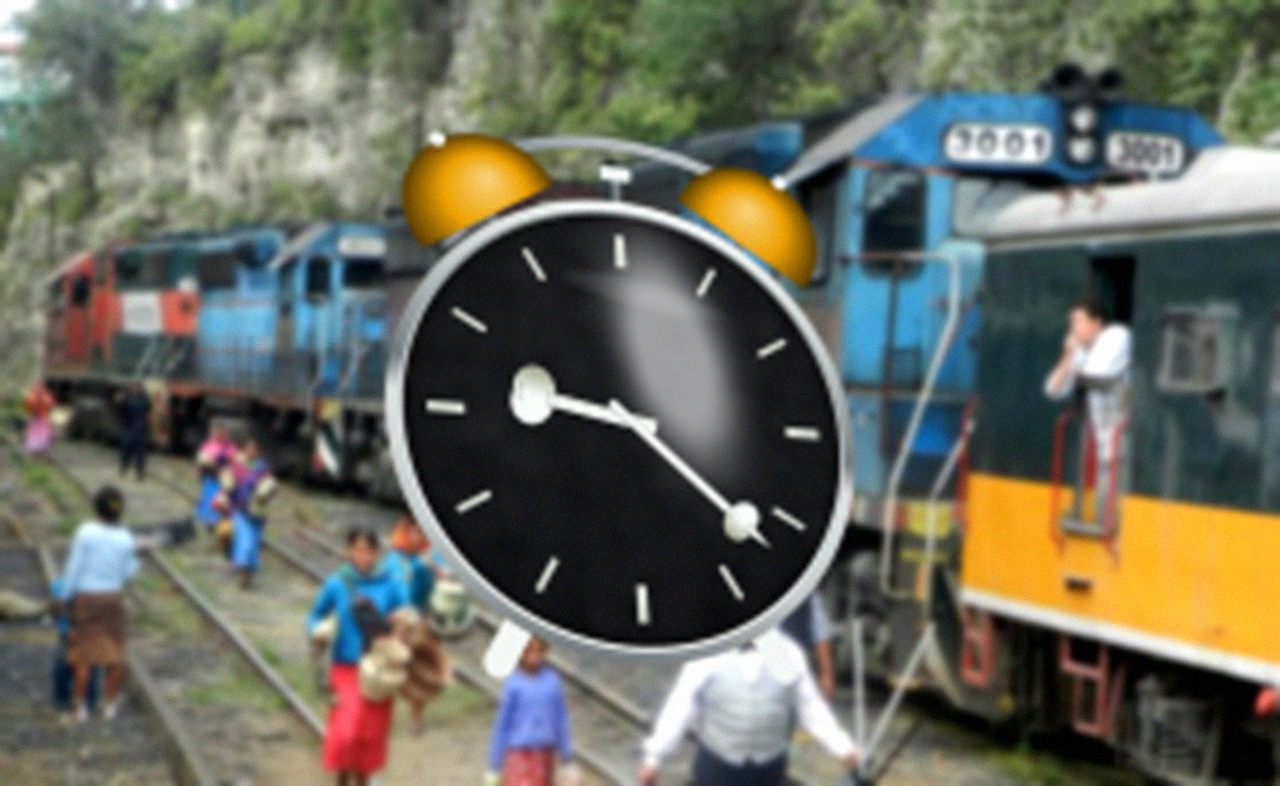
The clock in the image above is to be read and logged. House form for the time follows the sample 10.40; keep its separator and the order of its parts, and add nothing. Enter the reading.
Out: 9.22
